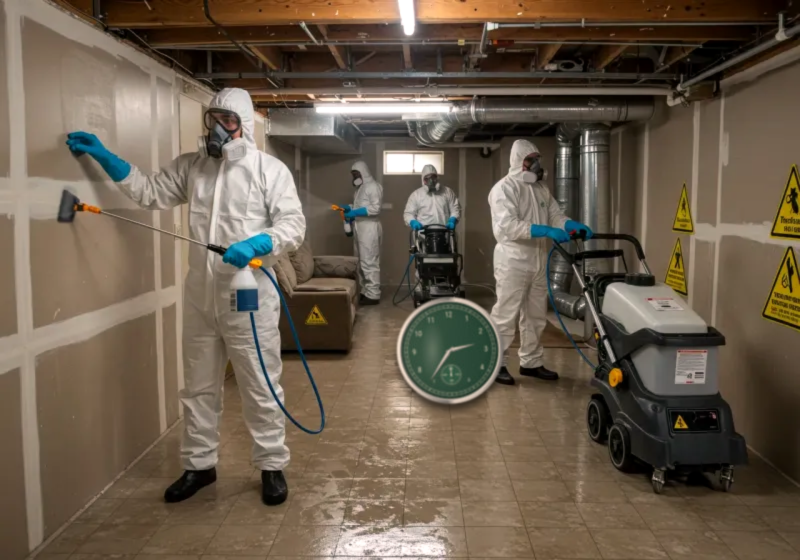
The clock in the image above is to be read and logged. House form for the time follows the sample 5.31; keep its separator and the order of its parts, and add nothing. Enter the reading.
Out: 2.36
